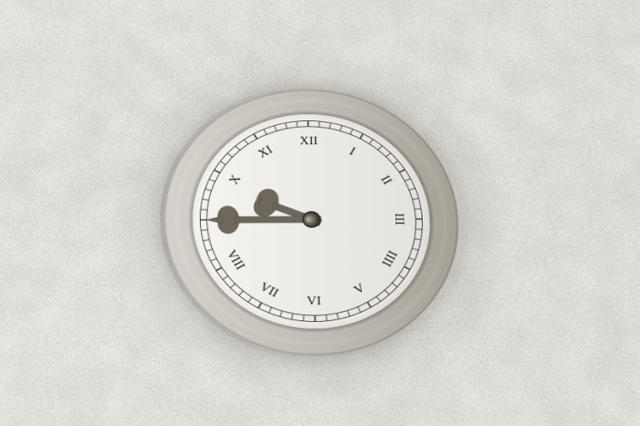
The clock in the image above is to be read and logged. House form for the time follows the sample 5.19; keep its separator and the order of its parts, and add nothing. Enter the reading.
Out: 9.45
